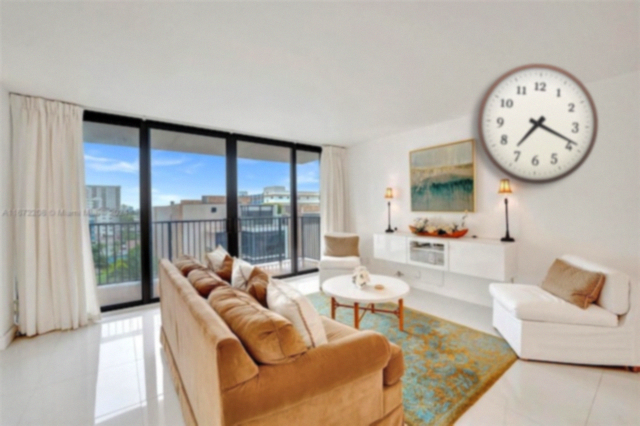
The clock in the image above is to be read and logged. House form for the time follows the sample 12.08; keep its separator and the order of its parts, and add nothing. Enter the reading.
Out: 7.19
